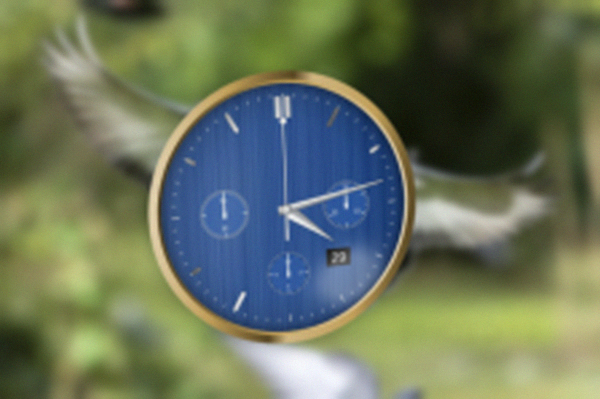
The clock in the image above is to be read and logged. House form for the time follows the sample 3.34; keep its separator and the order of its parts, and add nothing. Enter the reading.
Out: 4.13
